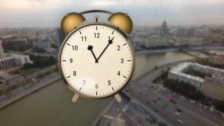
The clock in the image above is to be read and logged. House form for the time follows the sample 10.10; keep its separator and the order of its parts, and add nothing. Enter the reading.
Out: 11.06
